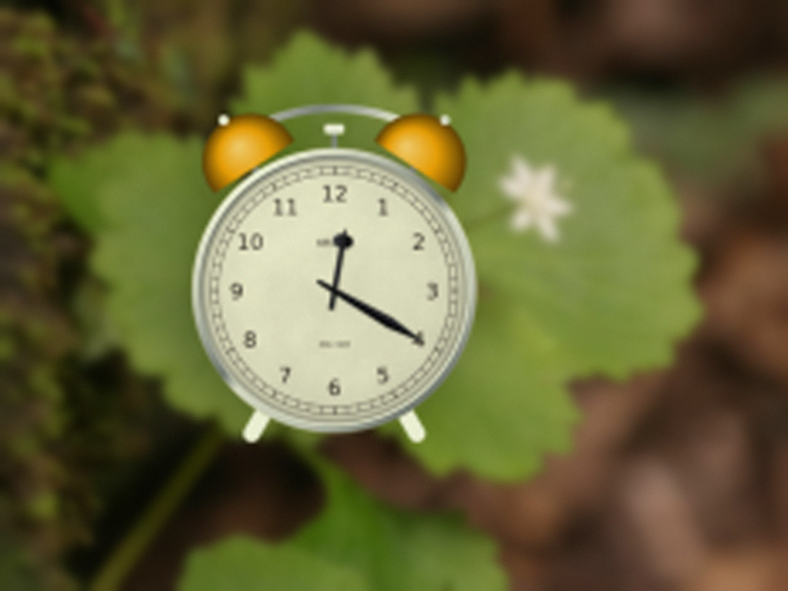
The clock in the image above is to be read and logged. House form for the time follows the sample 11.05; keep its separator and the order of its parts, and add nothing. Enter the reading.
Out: 12.20
